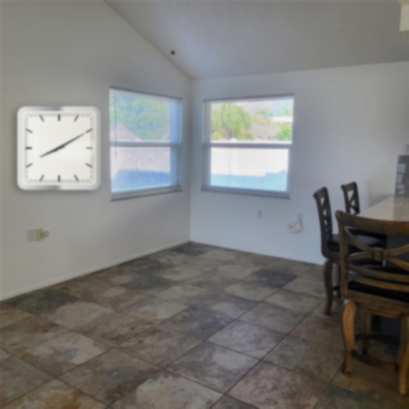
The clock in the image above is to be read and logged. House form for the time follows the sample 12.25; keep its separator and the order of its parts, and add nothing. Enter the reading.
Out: 8.10
